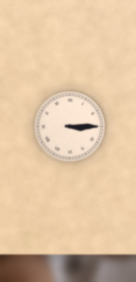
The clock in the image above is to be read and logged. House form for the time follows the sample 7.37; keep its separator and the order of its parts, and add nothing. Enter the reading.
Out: 3.15
